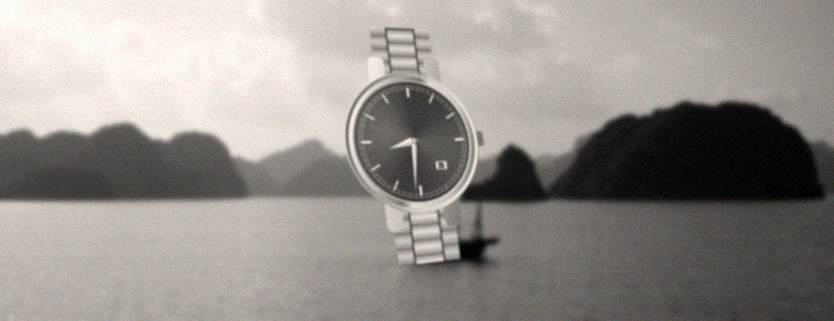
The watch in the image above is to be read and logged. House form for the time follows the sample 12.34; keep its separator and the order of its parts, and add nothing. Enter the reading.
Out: 8.31
